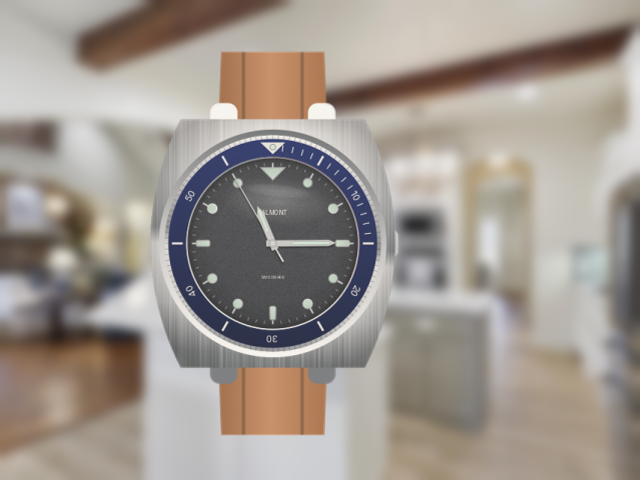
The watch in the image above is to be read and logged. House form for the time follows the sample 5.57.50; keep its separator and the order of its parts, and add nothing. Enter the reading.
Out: 11.14.55
